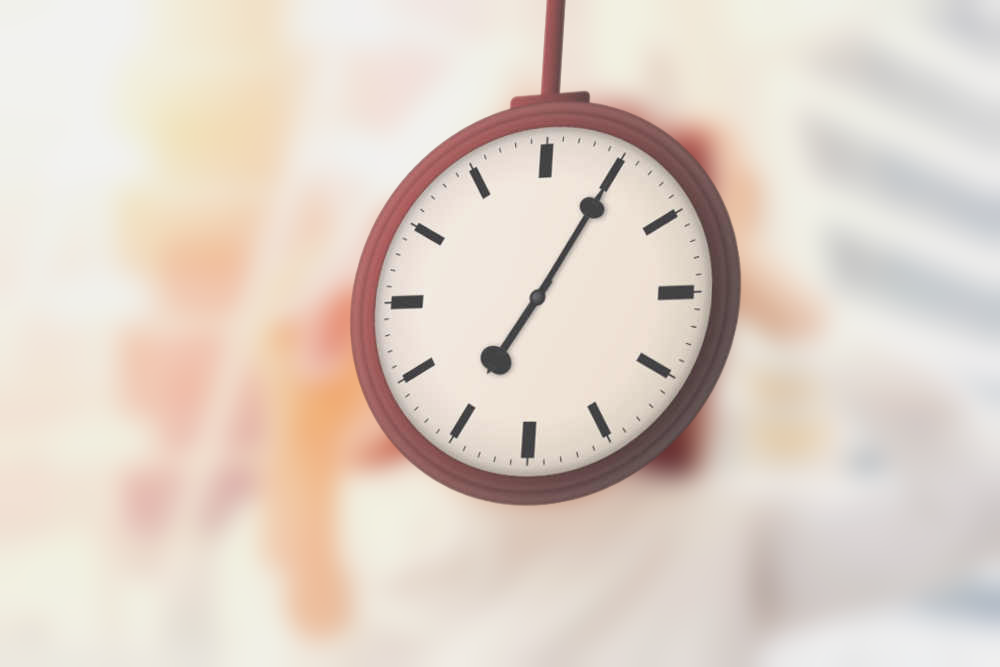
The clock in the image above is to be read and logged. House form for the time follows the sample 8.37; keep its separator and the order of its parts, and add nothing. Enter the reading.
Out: 7.05
